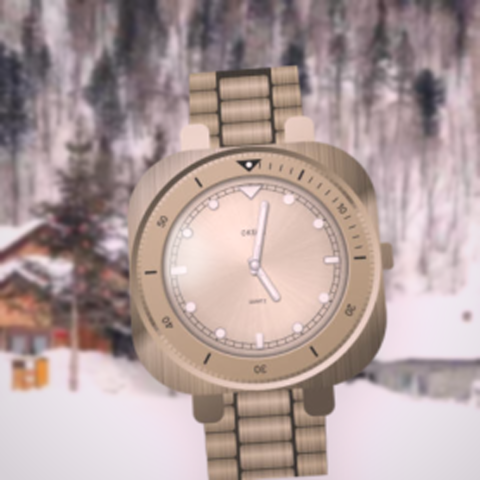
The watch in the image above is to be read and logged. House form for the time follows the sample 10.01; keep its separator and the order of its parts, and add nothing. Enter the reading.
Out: 5.02
